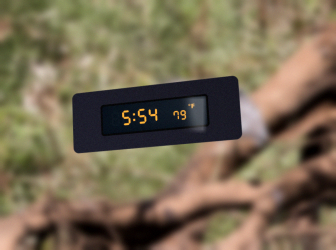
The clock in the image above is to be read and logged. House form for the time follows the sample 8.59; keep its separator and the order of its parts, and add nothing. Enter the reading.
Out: 5.54
